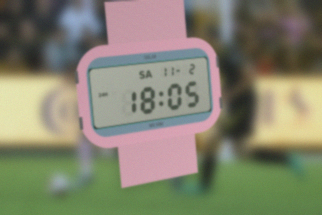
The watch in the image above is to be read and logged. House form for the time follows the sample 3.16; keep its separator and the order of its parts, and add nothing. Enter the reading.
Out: 18.05
